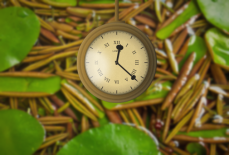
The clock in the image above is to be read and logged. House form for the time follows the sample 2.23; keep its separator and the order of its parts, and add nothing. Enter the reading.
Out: 12.22
